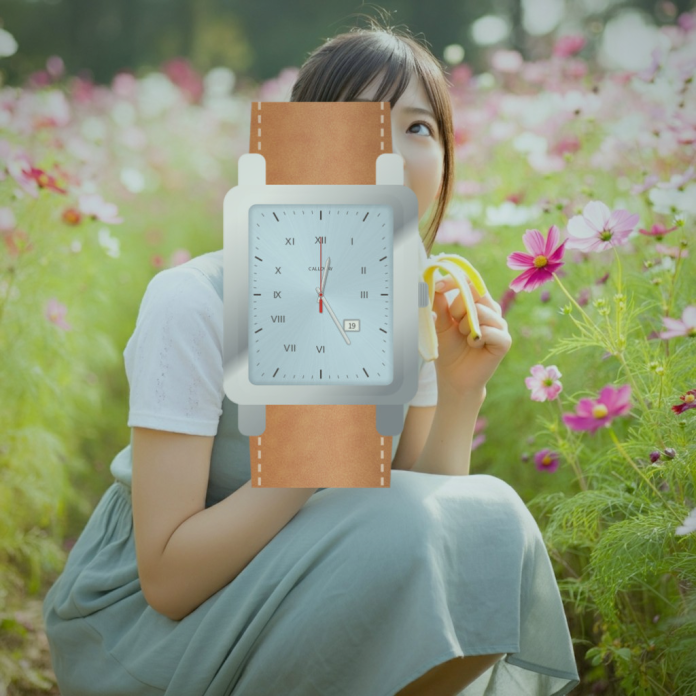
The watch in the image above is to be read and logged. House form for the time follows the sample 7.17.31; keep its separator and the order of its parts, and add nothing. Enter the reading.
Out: 12.25.00
